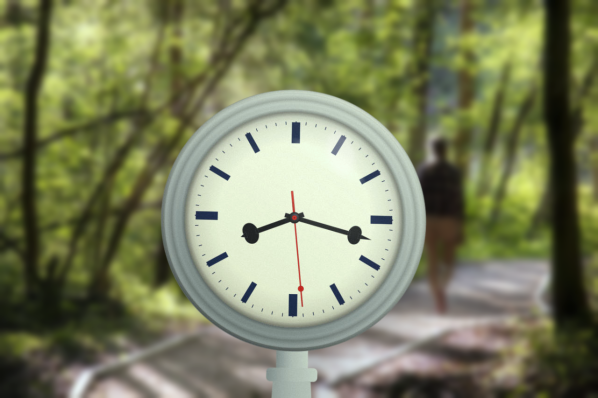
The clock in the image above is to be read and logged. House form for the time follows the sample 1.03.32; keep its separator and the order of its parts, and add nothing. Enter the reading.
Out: 8.17.29
